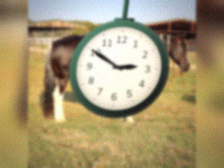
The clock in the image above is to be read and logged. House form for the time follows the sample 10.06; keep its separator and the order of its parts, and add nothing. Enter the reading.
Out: 2.50
